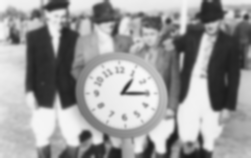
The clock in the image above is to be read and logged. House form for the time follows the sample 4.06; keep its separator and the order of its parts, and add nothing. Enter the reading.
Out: 1.15
